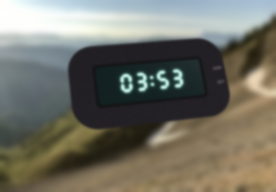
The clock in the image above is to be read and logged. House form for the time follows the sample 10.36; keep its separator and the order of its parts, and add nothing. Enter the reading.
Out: 3.53
